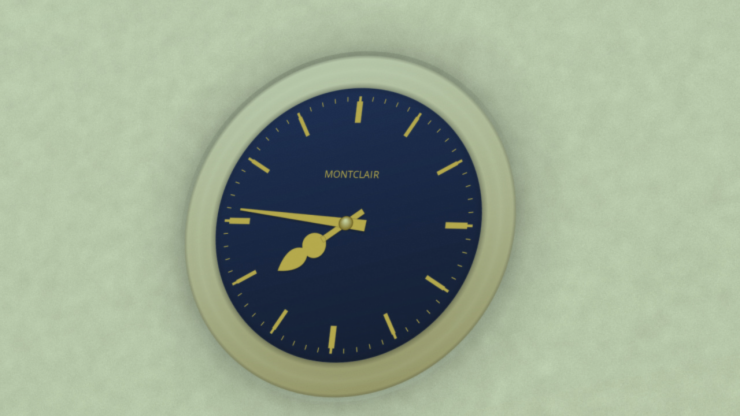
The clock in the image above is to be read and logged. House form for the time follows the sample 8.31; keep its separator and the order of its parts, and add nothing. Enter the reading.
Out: 7.46
